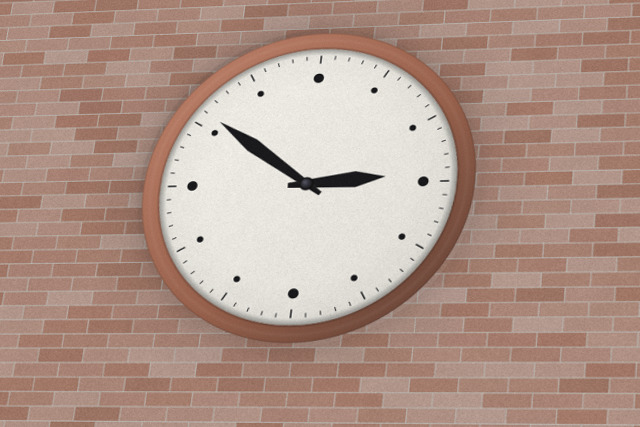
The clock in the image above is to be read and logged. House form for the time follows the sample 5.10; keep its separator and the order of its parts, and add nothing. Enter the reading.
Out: 2.51
